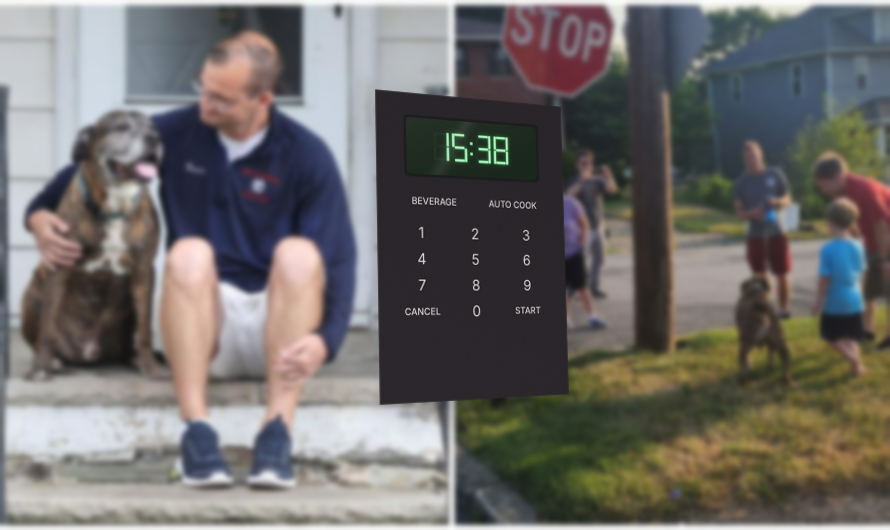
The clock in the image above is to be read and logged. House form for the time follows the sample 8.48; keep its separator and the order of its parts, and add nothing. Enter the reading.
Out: 15.38
